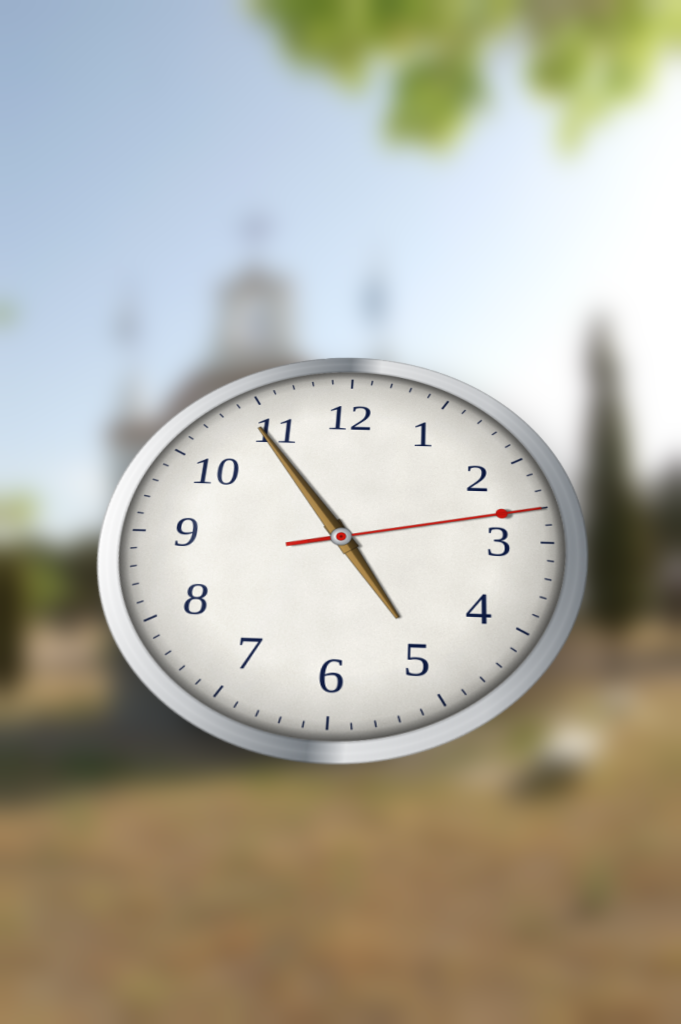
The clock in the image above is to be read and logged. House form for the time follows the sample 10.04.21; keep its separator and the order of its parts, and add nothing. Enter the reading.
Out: 4.54.13
